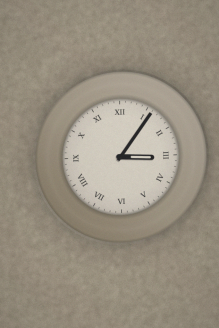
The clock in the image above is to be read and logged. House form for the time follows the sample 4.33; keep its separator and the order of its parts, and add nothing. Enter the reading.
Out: 3.06
